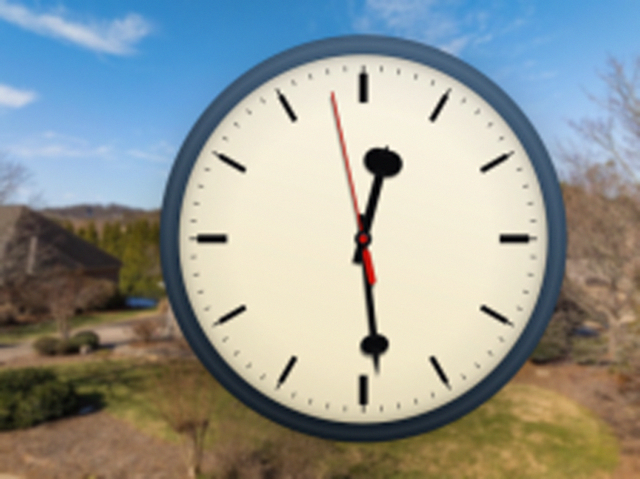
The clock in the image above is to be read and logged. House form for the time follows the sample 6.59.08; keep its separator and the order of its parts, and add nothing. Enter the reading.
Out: 12.28.58
